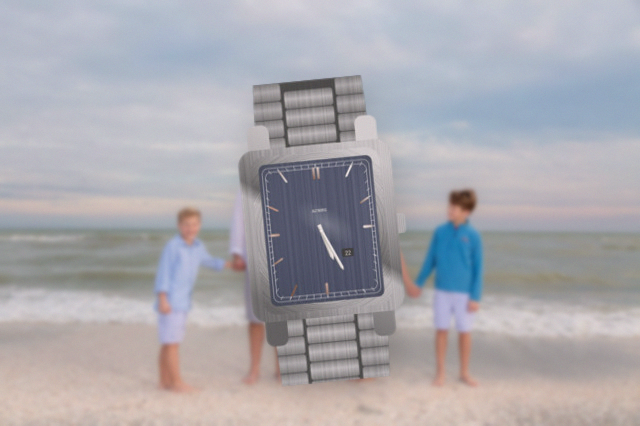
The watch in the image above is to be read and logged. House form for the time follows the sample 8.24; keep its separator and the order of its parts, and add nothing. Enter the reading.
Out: 5.26
